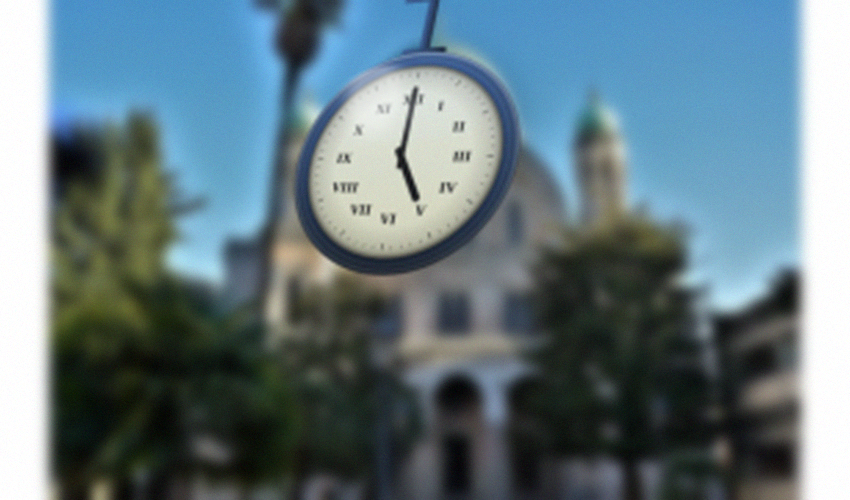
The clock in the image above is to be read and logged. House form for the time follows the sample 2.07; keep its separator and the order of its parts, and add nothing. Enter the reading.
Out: 5.00
